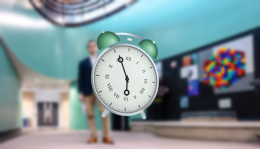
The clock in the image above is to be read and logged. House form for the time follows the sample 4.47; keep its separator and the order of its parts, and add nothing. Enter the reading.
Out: 5.56
